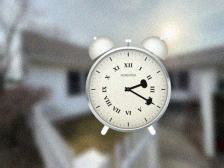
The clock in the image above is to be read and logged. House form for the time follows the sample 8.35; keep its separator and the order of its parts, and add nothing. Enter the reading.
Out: 2.20
